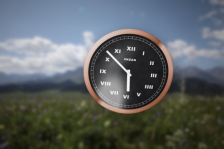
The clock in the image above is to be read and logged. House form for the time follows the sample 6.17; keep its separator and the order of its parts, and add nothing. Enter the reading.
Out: 5.52
